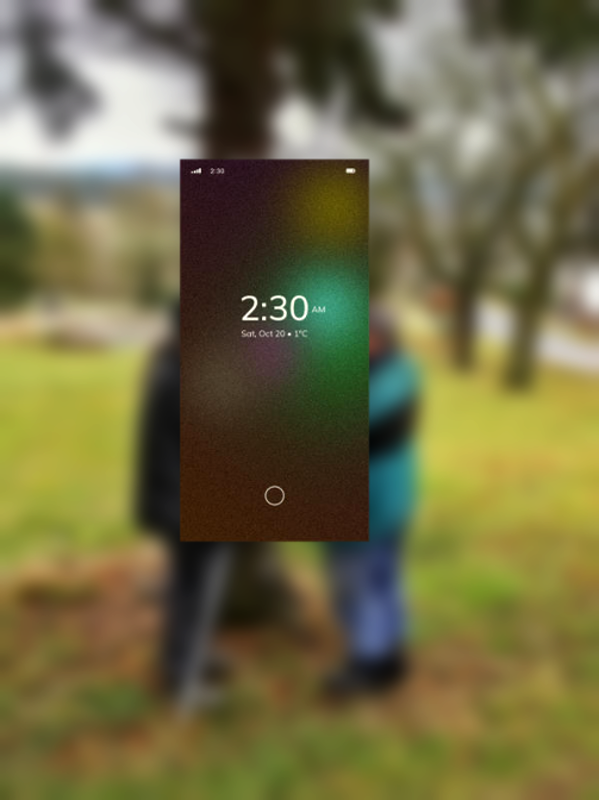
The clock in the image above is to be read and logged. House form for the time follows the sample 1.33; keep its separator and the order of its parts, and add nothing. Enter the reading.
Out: 2.30
